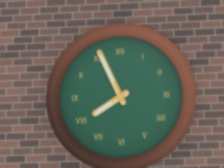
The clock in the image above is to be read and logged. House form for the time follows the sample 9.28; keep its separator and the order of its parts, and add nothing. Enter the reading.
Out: 7.56
